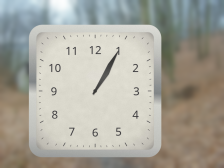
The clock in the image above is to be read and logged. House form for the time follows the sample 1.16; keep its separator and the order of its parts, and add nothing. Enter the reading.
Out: 1.05
